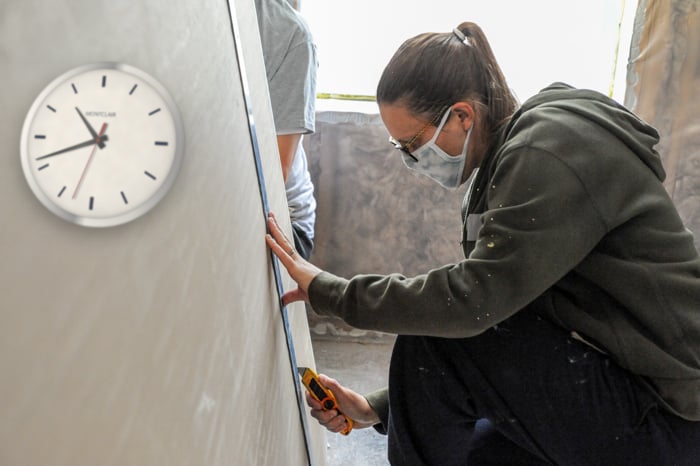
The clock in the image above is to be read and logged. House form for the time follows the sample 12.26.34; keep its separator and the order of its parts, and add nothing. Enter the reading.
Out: 10.41.33
